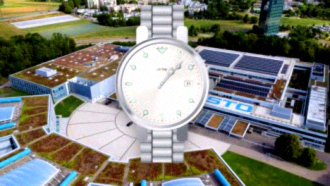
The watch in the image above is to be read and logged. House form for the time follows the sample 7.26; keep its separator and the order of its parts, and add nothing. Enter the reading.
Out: 1.07
